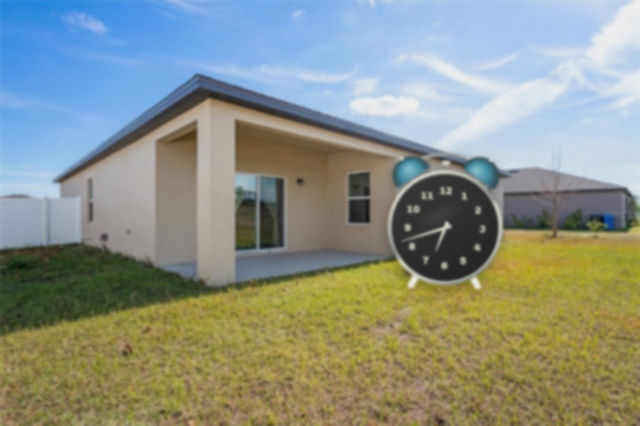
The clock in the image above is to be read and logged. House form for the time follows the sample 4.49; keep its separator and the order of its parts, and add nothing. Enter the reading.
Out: 6.42
